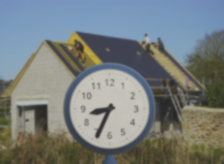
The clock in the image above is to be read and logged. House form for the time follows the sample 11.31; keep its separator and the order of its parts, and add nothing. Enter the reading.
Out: 8.34
